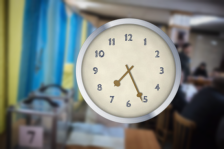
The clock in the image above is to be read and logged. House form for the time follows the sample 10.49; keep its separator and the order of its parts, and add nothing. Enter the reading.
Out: 7.26
